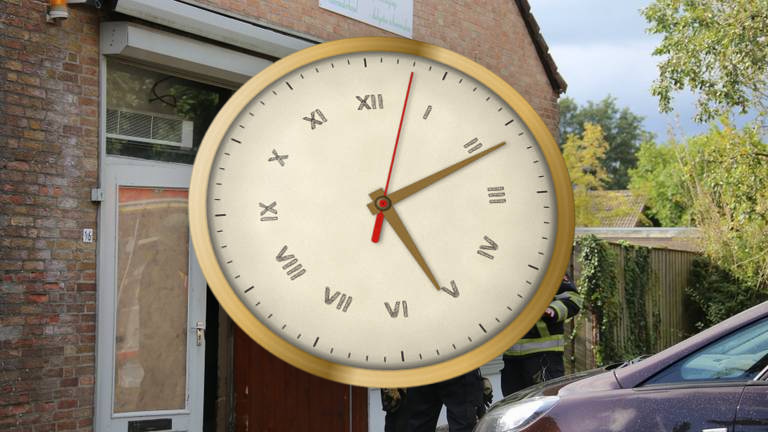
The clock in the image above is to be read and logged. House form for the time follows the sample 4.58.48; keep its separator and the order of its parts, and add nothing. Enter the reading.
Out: 5.11.03
